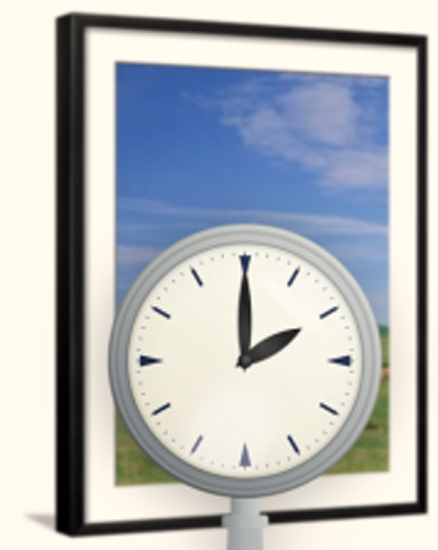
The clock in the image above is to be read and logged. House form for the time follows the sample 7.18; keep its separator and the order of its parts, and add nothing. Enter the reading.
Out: 2.00
